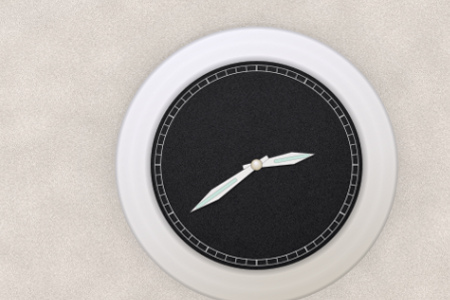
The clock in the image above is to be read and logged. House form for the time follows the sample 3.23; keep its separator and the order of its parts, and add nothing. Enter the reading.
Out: 2.39
